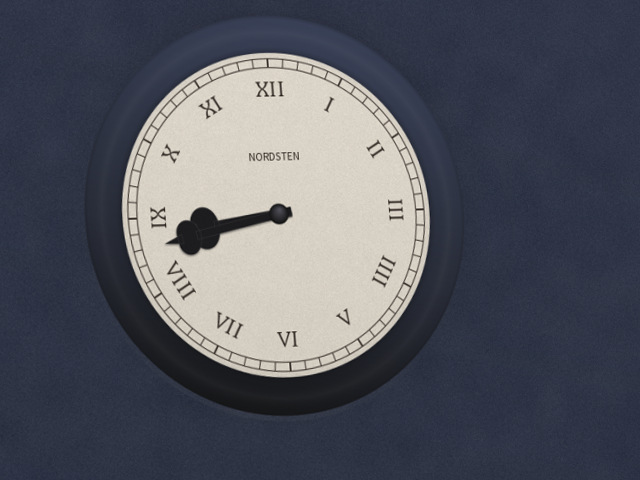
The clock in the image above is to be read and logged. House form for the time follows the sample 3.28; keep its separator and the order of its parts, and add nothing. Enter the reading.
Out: 8.43
